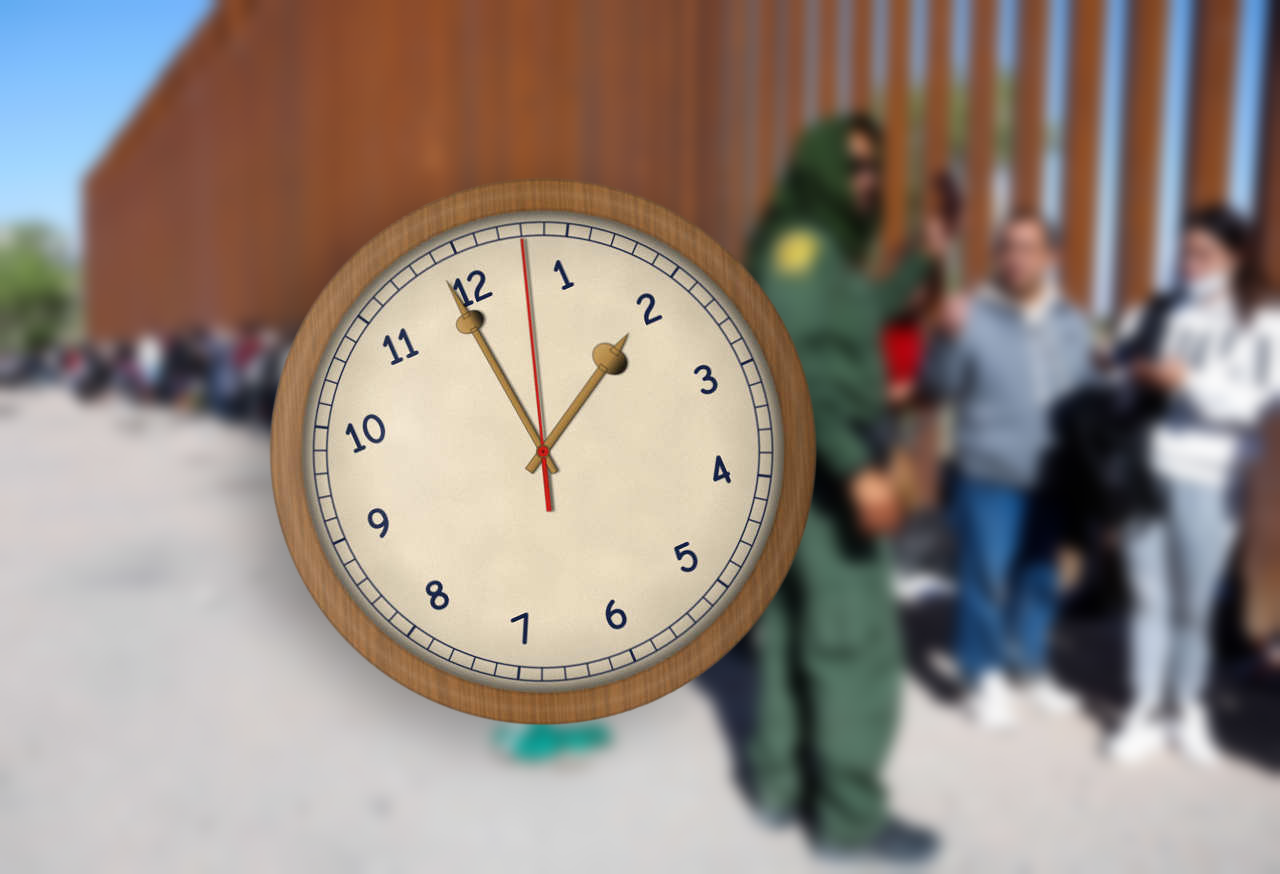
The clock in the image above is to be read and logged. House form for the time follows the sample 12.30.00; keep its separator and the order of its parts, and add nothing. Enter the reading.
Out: 1.59.03
